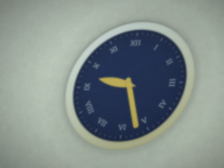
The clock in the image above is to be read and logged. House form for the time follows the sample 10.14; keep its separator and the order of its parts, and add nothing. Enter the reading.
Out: 9.27
